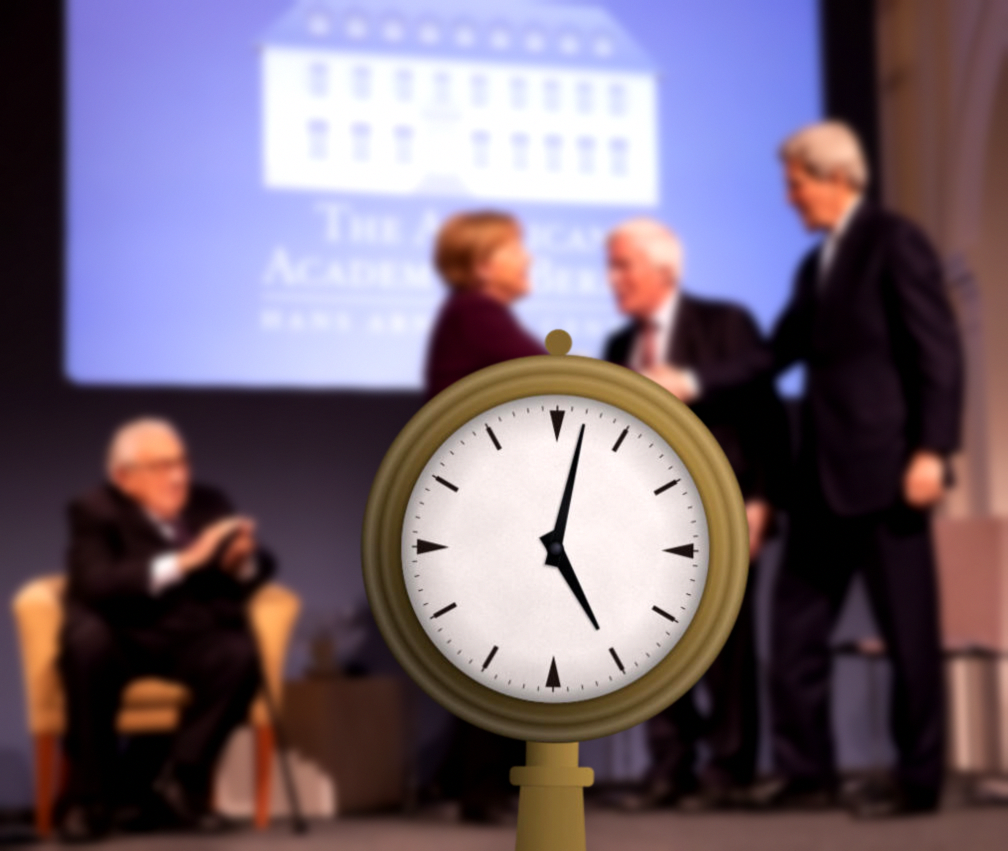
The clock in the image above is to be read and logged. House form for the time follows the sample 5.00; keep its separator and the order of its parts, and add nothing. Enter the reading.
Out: 5.02
